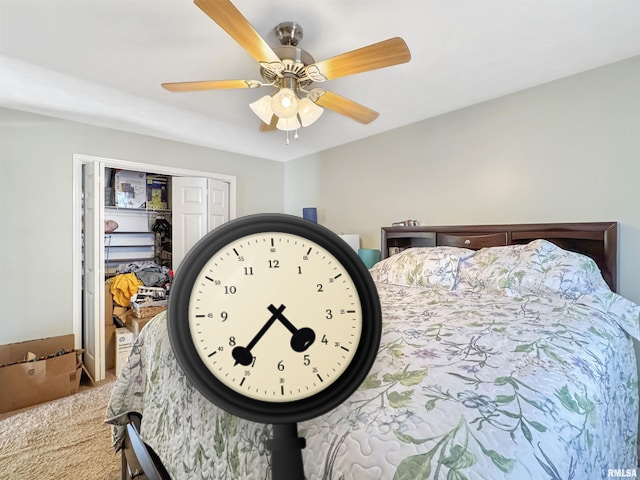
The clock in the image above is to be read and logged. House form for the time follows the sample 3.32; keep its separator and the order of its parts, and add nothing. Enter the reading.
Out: 4.37
